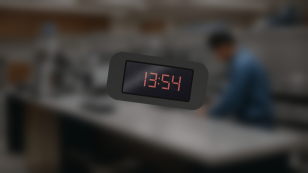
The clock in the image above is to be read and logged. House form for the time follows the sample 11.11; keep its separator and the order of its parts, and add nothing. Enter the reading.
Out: 13.54
